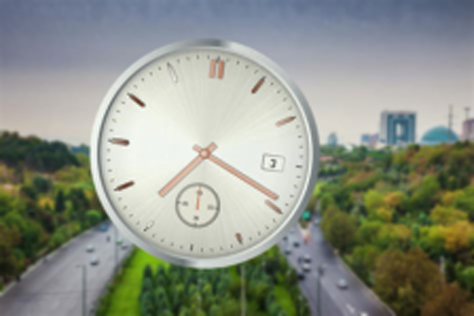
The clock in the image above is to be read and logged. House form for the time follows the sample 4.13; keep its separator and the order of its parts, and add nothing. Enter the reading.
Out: 7.19
